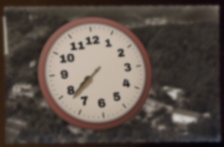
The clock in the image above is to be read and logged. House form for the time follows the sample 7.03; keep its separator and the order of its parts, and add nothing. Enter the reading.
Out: 7.38
